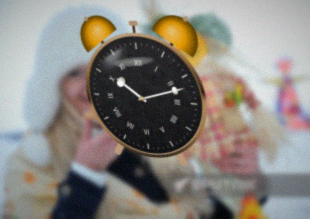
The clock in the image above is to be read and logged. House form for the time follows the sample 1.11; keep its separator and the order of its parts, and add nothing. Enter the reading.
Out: 10.12
